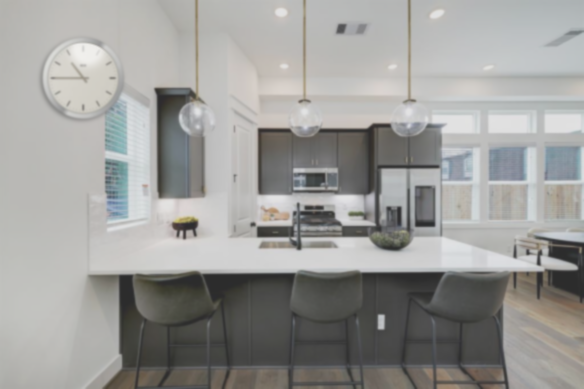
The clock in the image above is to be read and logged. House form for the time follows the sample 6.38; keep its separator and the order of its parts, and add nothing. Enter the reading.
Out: 10.45
